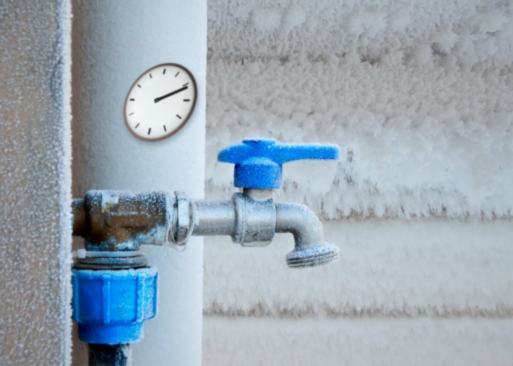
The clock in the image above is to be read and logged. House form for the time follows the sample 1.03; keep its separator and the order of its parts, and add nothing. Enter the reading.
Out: 2.11
